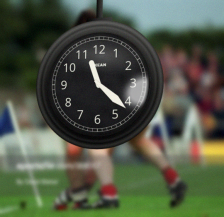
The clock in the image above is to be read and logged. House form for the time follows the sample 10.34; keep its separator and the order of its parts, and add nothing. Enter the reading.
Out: 11.22
